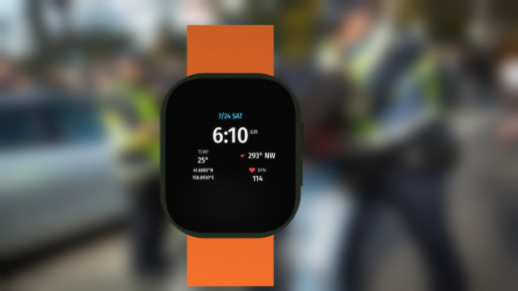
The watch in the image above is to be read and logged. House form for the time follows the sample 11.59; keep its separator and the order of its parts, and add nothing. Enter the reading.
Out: 6.10
